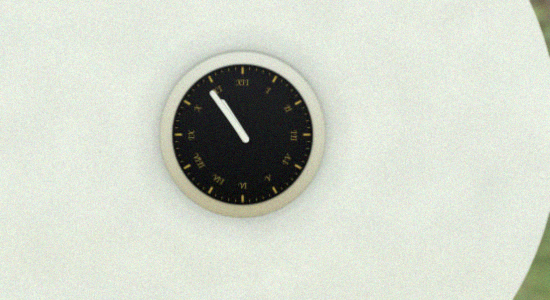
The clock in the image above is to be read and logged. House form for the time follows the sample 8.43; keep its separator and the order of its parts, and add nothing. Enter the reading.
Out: 10.54
